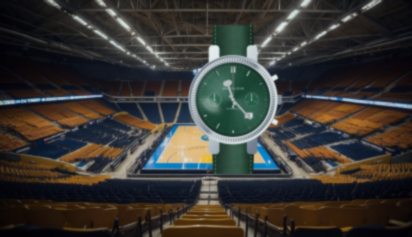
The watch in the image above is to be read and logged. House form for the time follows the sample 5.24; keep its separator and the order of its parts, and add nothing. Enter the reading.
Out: 11.23
